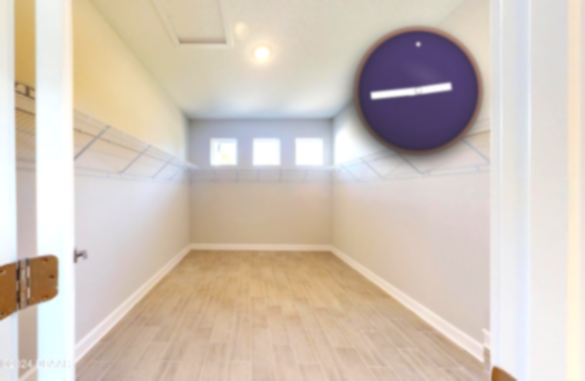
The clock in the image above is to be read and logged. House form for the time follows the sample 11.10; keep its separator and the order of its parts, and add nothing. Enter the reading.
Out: 2.44
